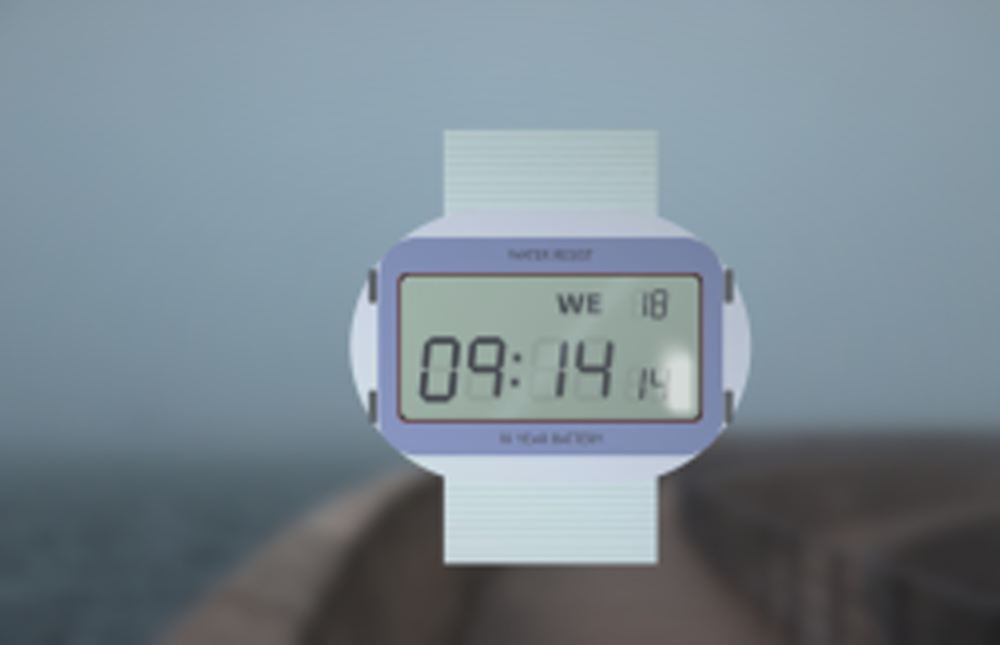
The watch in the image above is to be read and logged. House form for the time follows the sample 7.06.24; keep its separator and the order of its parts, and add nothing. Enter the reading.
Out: 9.14.14
